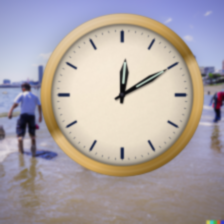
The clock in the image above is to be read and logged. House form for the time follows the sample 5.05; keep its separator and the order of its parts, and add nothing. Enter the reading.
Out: 12.10
